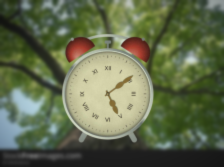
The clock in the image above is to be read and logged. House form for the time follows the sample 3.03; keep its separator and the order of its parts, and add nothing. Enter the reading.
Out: 5.09
